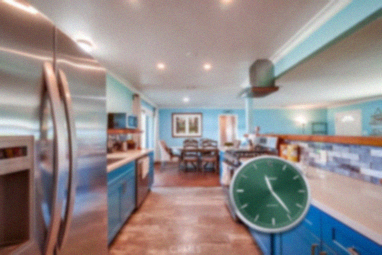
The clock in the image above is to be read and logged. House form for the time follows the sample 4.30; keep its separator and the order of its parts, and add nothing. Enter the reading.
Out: 11.24
